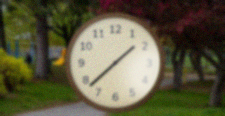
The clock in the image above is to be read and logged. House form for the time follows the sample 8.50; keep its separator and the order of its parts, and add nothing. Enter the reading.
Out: 1.38
